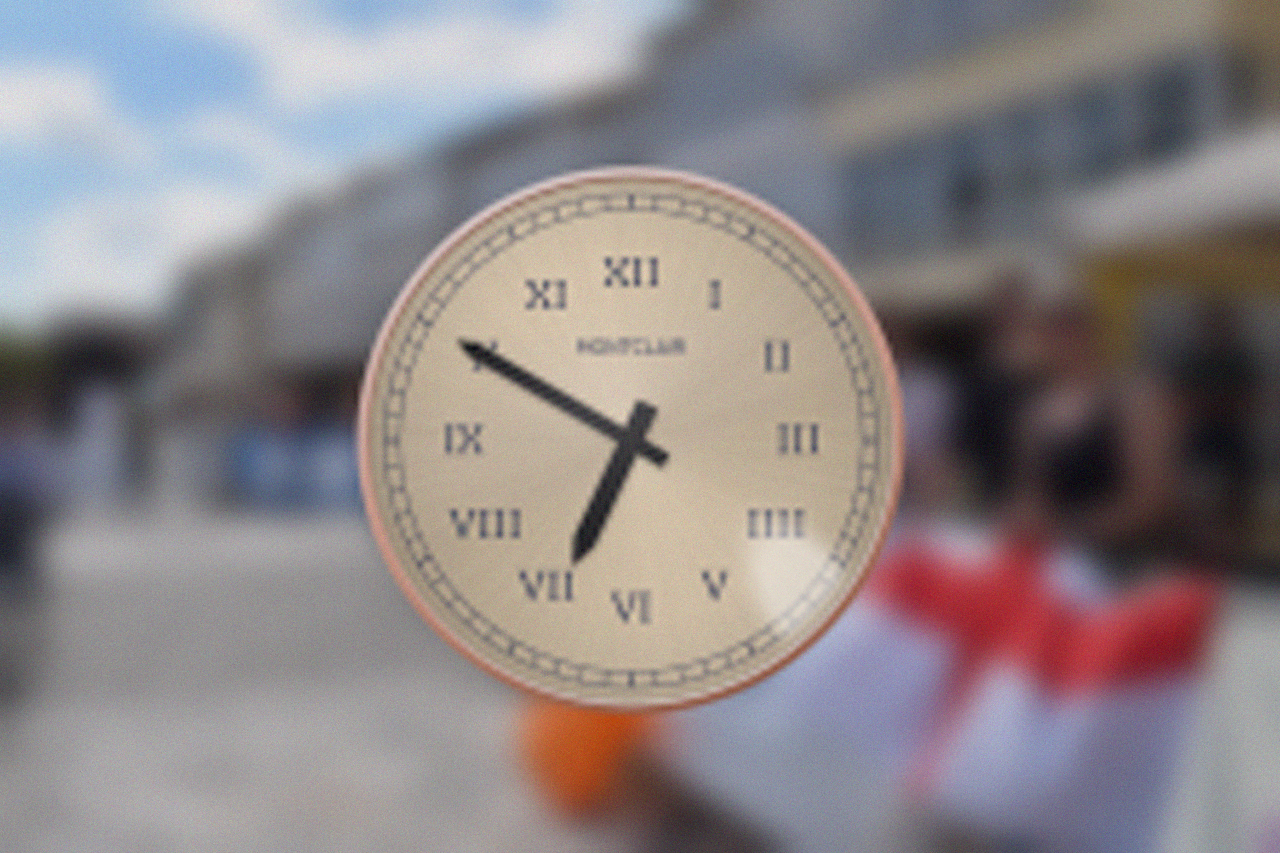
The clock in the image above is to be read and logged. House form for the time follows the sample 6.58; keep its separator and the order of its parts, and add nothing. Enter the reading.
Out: 6.50
